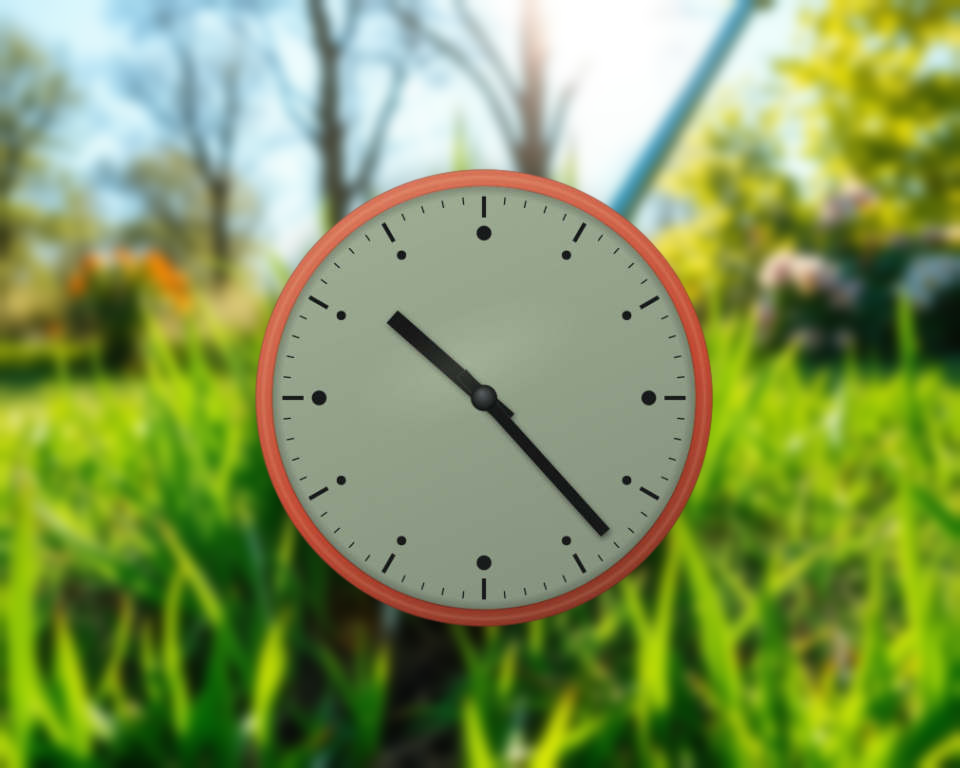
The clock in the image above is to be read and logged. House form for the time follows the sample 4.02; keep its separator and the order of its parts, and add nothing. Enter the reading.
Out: 10.23
